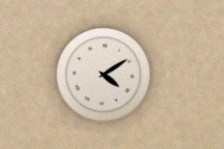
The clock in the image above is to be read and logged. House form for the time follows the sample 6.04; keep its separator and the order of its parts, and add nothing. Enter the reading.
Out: 4.09
